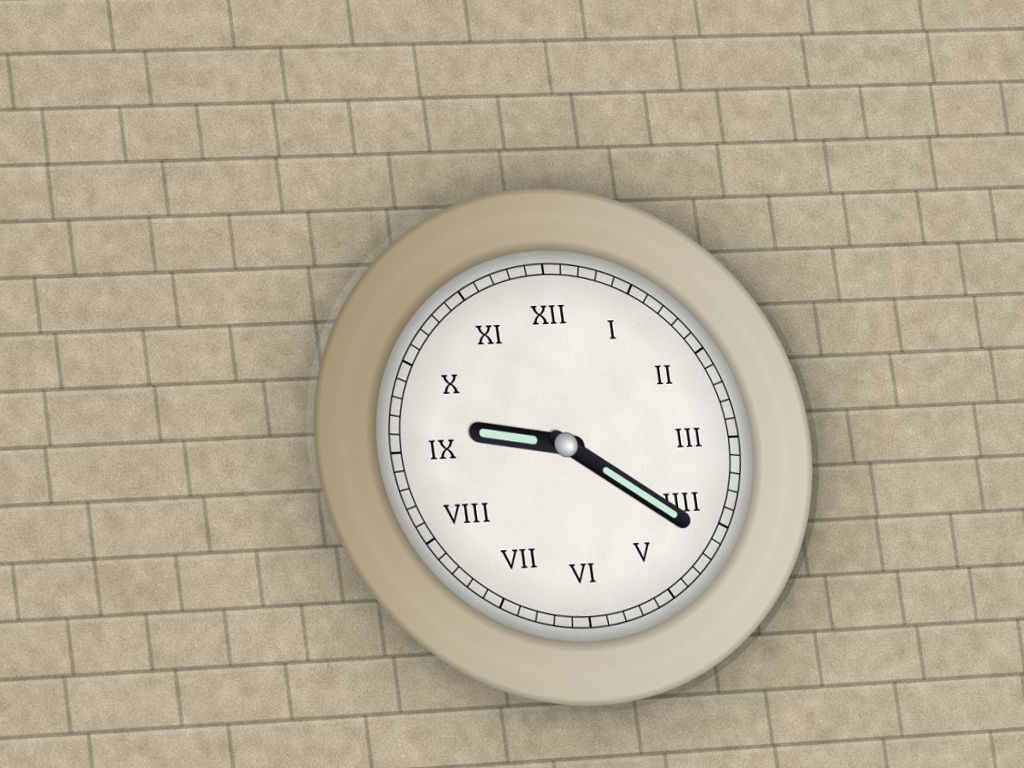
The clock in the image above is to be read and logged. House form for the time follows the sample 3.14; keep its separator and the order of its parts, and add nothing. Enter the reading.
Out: 9.21
